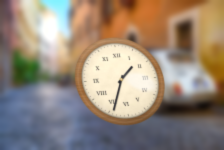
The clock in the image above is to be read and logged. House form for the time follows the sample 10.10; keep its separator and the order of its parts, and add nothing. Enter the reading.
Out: 1.34
